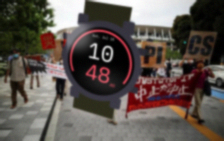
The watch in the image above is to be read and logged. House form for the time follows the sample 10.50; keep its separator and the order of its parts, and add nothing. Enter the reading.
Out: 10.48
